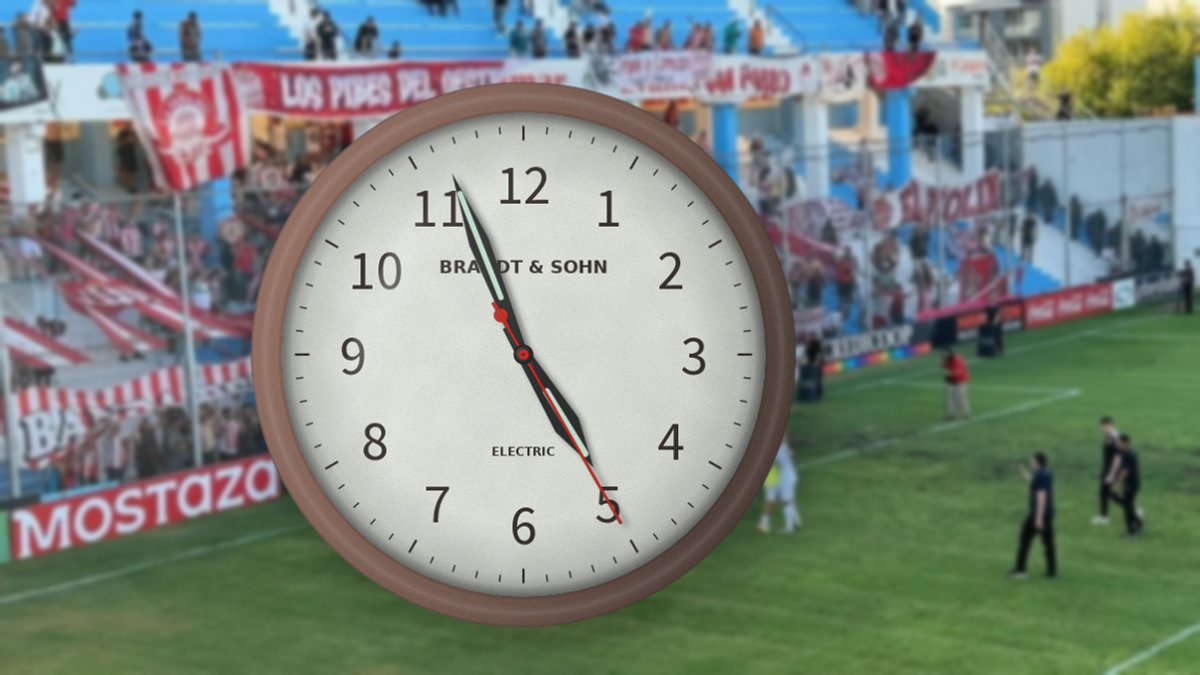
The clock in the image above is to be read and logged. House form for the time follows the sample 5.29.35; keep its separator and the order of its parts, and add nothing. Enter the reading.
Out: 4.56.25
